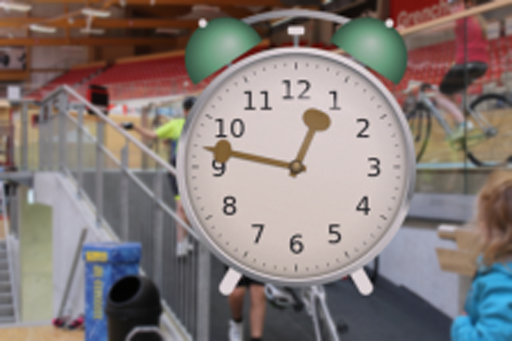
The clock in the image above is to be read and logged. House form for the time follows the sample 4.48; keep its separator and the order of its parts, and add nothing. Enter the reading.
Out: 12.47
